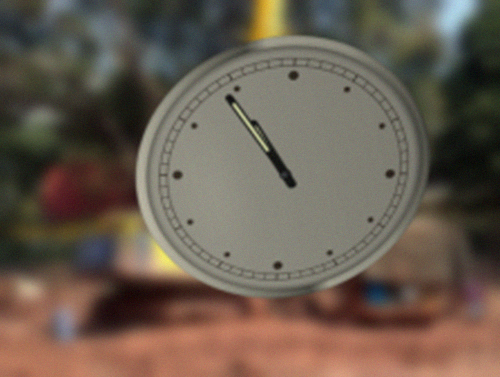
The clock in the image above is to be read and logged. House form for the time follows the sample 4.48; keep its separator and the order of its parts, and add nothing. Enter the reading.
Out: 10.54
